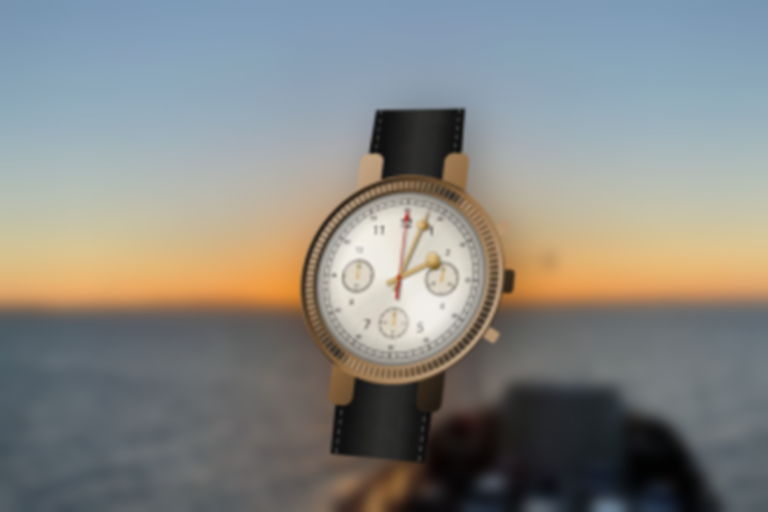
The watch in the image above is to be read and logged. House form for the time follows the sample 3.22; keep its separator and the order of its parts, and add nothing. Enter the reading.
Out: 2.03
